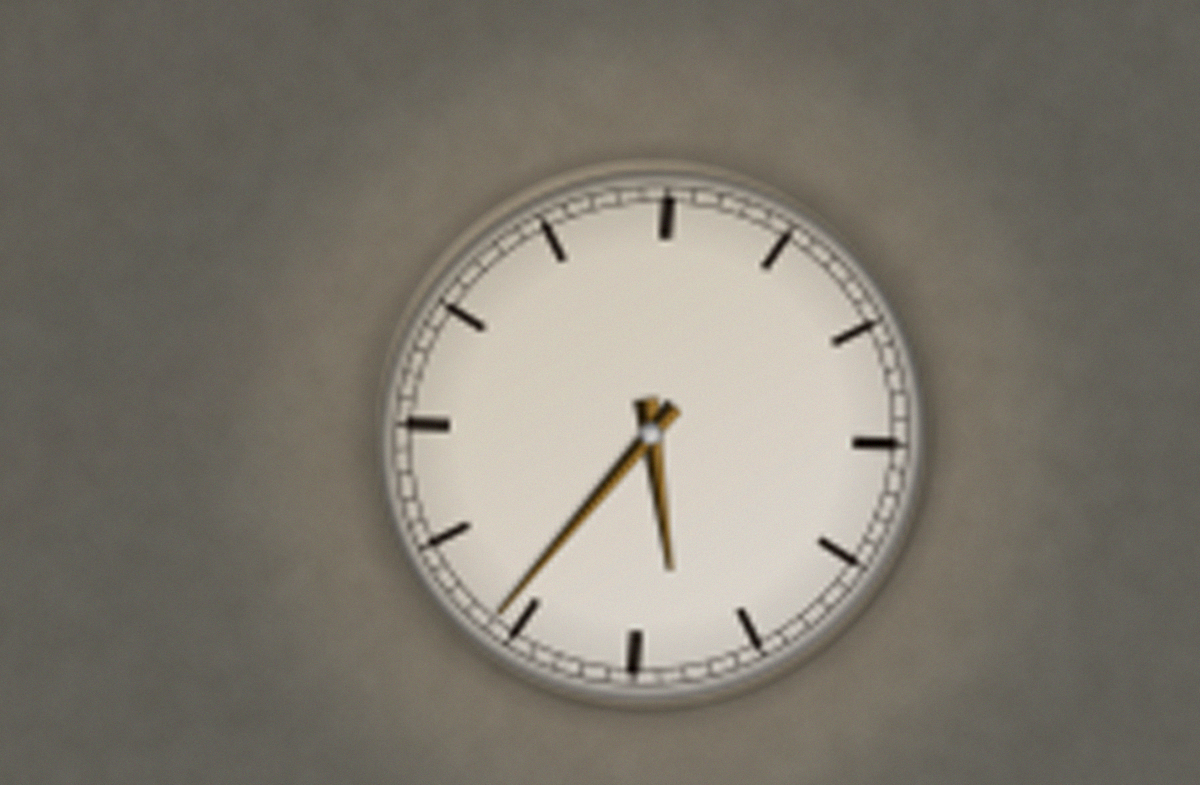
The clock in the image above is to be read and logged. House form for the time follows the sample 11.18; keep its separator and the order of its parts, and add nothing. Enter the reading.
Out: 5.36
